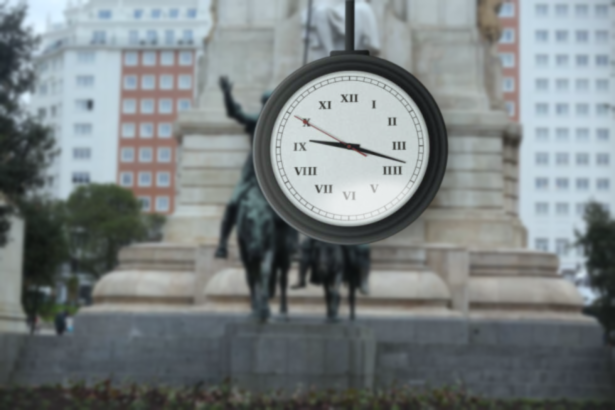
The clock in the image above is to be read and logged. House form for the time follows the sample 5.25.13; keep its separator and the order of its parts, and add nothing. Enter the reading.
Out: 9.17.50
